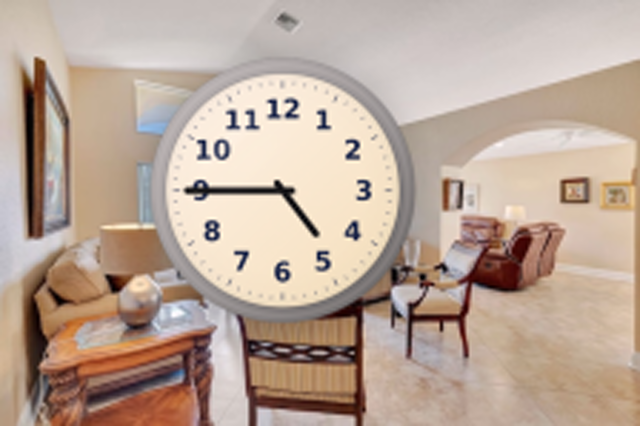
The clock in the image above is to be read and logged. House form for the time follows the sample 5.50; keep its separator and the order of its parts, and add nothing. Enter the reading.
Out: 4.45
